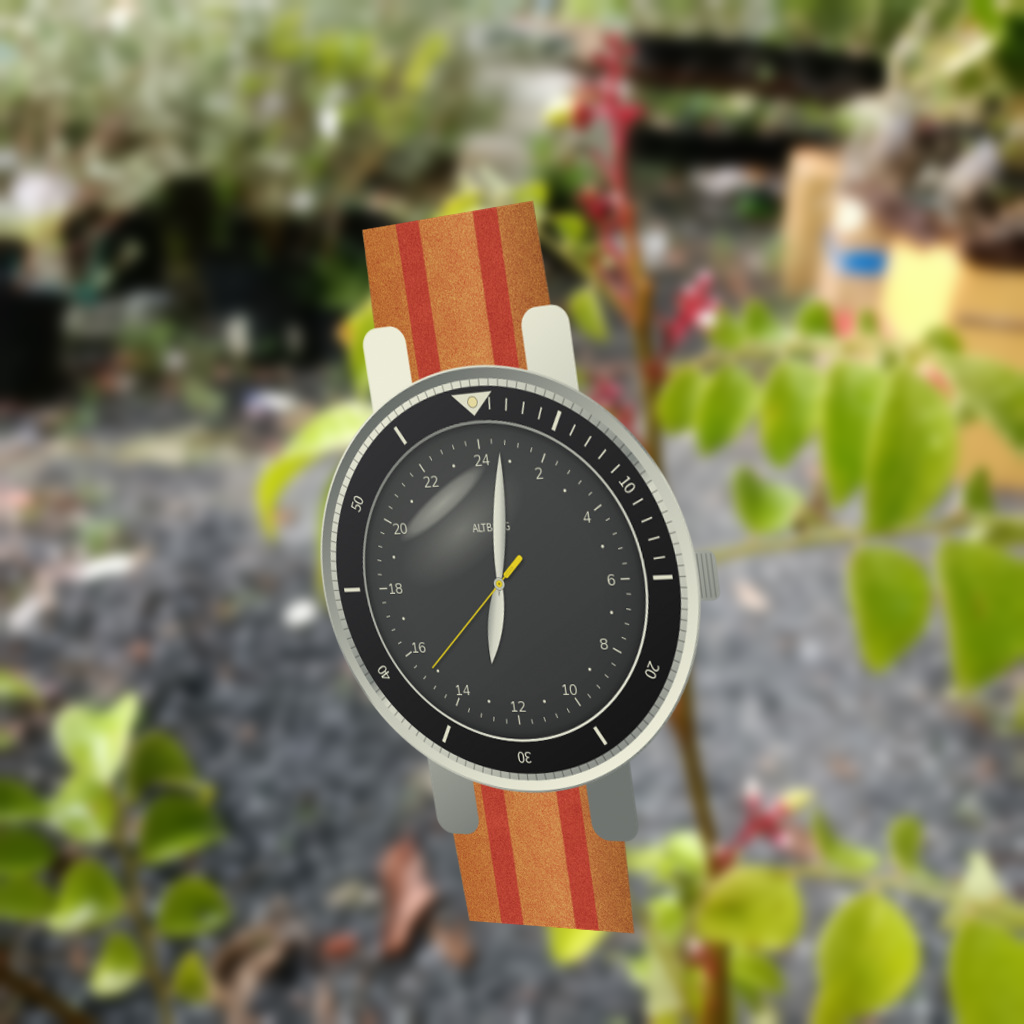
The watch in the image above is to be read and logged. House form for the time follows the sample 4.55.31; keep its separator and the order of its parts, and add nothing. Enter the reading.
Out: 13.01.38
